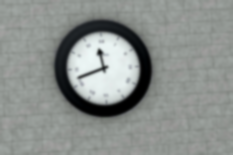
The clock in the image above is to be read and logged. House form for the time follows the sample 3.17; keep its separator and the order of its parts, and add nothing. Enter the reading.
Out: 11.42
